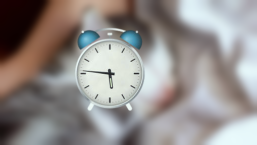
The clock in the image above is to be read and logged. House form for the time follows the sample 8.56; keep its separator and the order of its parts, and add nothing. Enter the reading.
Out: 5.46
